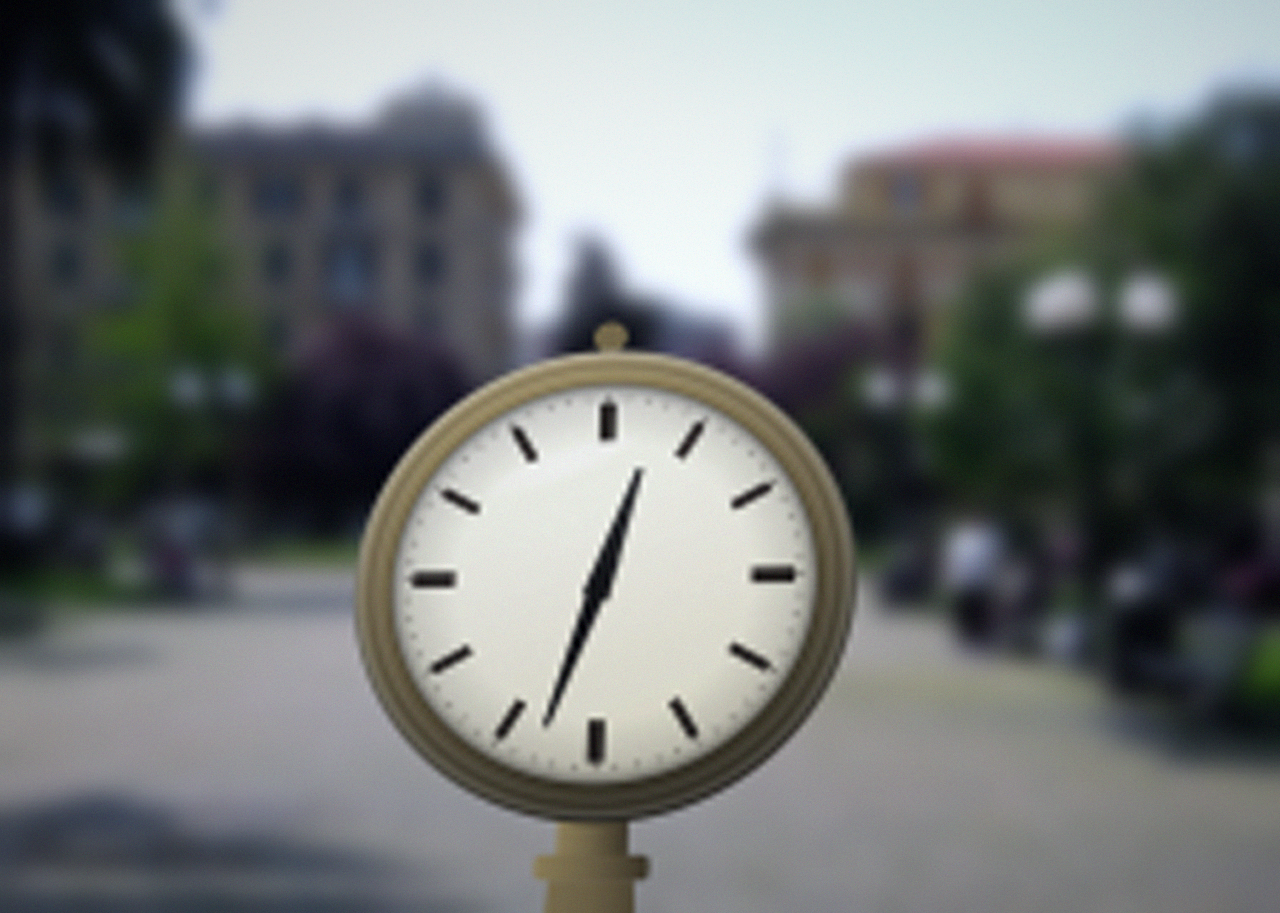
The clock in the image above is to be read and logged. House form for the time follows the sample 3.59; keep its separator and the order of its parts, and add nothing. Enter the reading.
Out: 12.33
